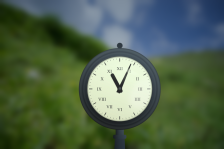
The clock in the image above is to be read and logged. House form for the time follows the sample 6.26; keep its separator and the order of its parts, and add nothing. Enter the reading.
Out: 11.04
